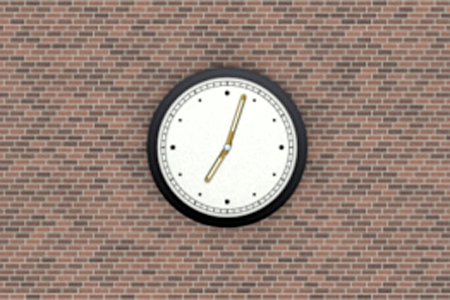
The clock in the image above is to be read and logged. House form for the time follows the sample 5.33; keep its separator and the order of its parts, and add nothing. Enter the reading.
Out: 7.03
